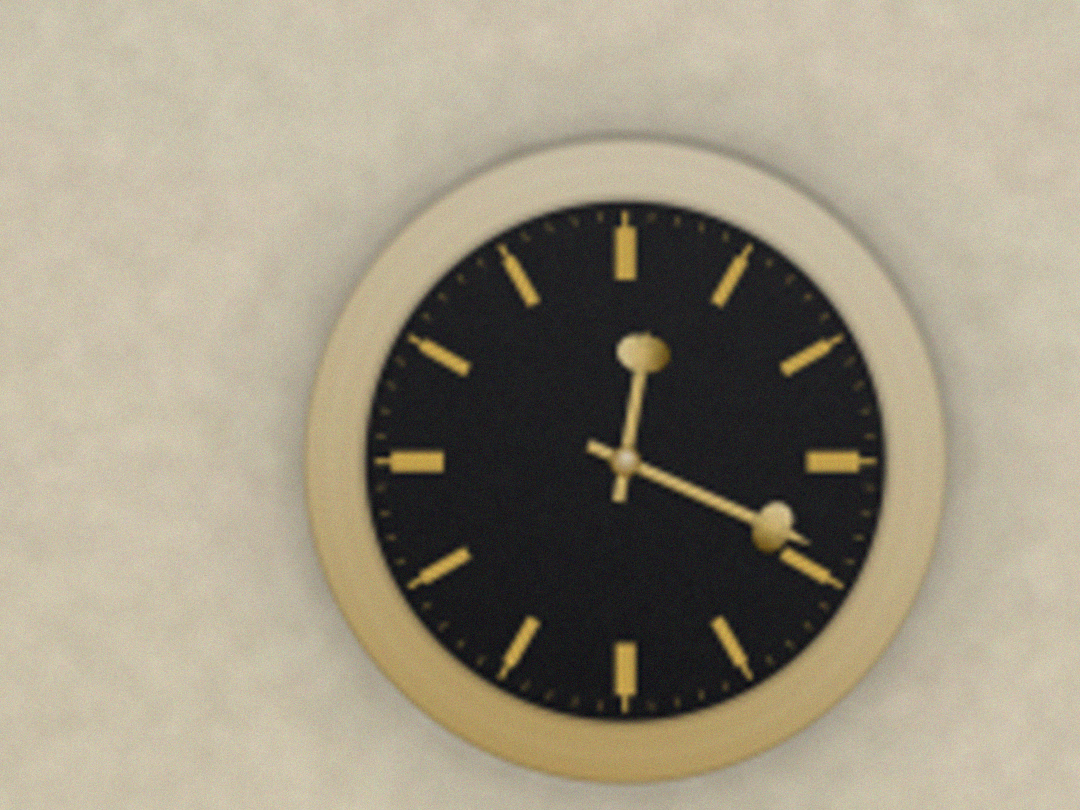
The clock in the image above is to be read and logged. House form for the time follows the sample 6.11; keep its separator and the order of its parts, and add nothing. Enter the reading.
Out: 12.19
